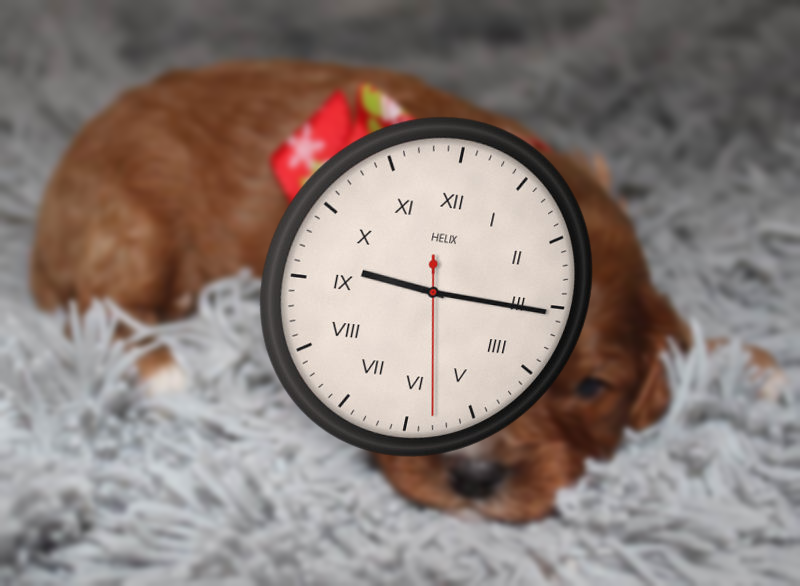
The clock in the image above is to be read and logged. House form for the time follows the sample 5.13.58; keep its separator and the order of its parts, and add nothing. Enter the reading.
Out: 9.15.28
